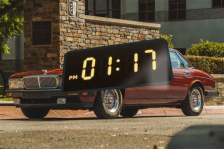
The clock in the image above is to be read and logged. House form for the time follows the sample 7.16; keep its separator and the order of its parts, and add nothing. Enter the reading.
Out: 1.17
